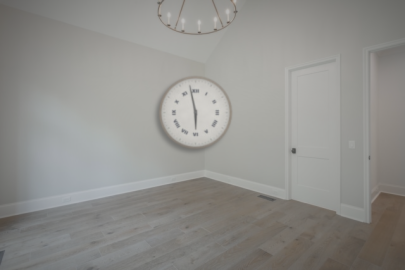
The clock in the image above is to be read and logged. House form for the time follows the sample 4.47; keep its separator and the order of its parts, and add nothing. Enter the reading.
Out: 5.58
